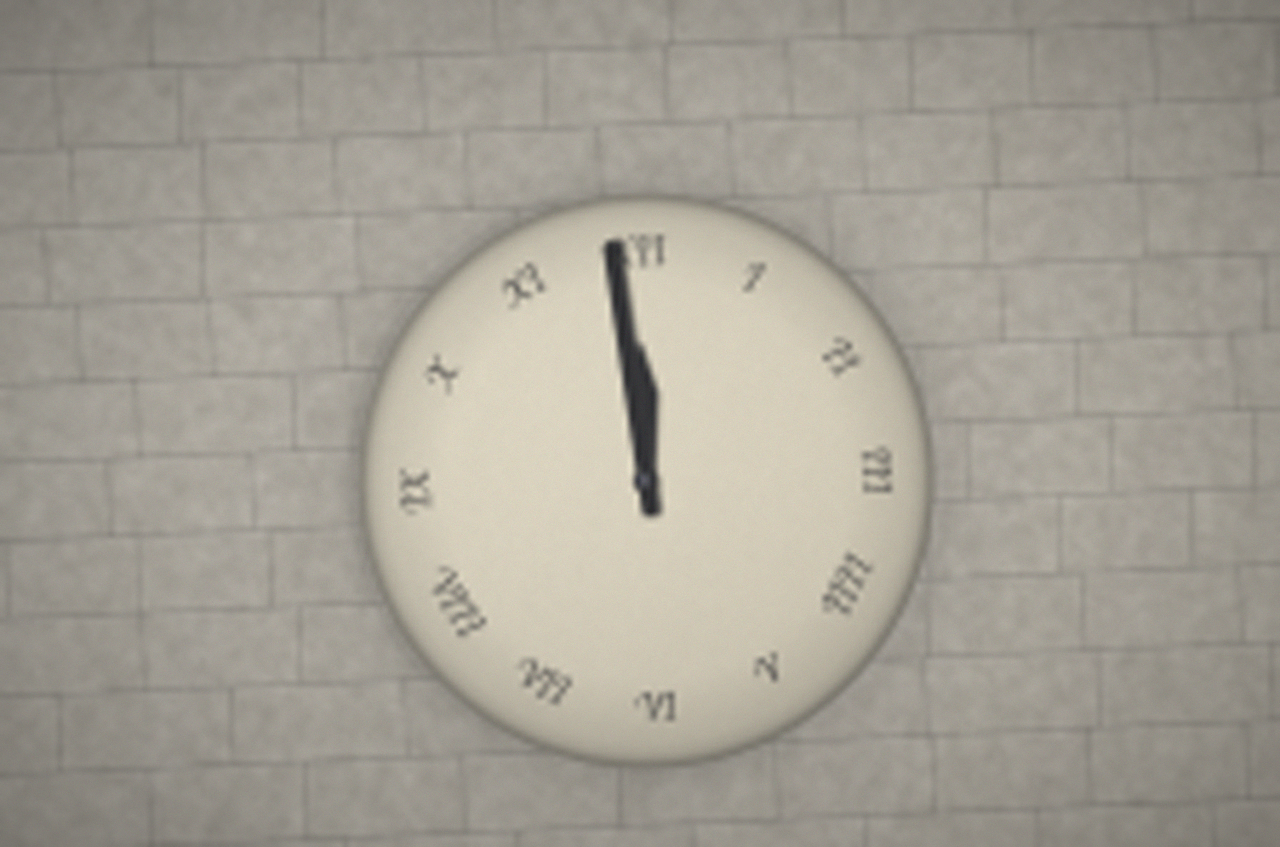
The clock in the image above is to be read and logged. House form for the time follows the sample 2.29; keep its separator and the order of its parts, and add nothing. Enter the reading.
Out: 11.59
